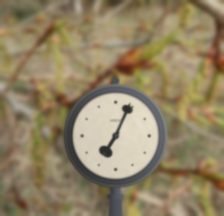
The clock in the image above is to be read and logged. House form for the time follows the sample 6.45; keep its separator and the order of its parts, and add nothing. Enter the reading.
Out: 7.04
